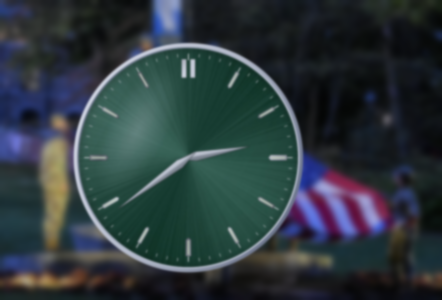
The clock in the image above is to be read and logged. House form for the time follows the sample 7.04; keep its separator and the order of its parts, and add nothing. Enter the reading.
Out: 2.39
